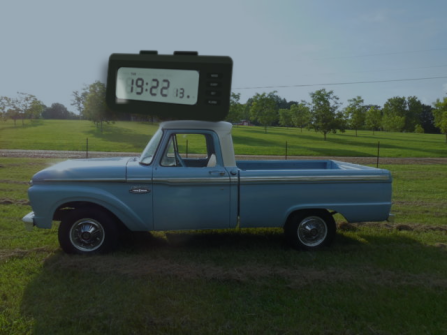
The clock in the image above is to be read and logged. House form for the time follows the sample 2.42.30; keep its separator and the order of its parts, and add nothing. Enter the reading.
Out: 19.22.13
